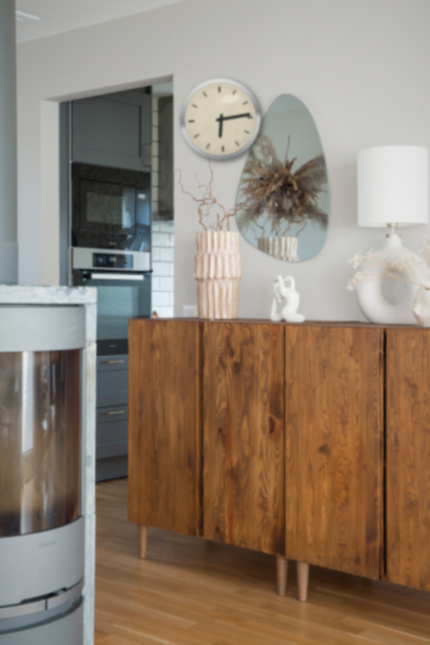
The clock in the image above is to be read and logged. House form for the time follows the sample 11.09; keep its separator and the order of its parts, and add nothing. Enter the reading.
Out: 6.14
